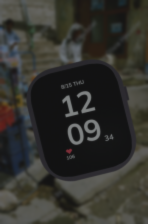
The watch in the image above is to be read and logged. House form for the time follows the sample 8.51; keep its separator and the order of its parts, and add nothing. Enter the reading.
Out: 12.09
